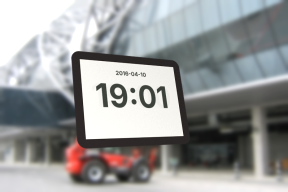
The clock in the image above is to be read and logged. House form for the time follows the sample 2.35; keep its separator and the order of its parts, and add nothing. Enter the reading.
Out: 19.01
